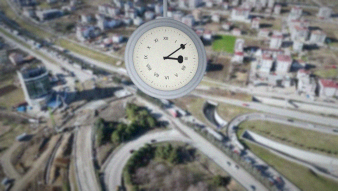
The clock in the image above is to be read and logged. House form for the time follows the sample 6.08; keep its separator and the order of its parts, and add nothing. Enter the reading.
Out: 3.09
